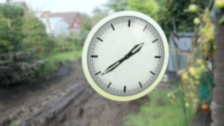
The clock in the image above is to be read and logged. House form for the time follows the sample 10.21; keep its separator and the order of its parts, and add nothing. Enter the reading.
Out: 1.39
